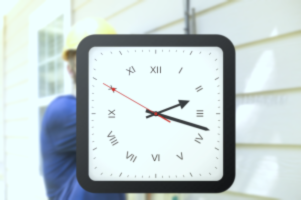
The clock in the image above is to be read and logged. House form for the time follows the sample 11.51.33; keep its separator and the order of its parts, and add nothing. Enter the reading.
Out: 2.17.50
